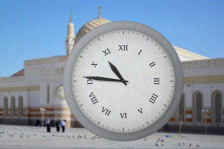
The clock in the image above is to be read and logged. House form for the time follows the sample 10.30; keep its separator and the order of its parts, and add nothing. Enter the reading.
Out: 10.46
